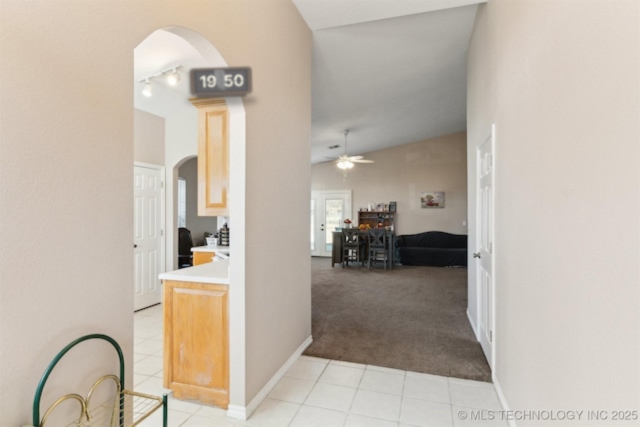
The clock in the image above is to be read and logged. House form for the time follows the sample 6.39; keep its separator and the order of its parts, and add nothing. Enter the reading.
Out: 19.50
